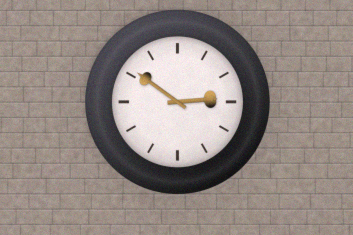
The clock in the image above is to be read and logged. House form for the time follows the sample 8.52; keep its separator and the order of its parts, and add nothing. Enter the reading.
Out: 2.51
